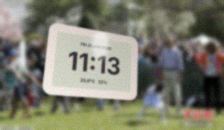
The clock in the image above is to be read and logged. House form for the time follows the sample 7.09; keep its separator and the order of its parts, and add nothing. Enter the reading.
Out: 11.13
